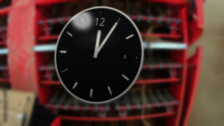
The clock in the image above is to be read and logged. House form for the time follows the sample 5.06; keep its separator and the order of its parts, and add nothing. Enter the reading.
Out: 12.05
